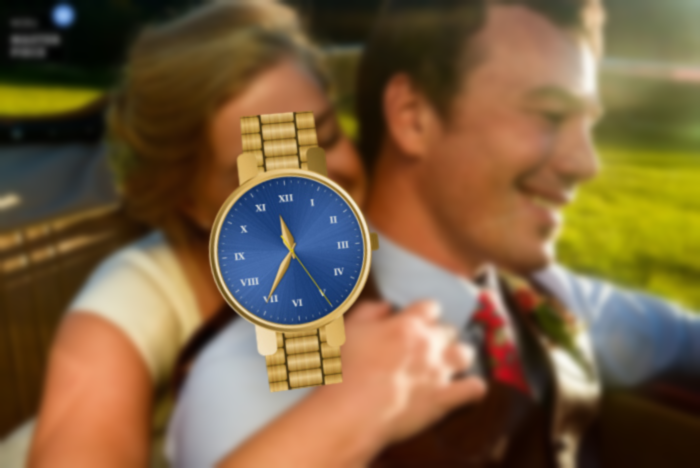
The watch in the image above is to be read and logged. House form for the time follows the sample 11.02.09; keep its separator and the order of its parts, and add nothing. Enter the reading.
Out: 11.35.25
